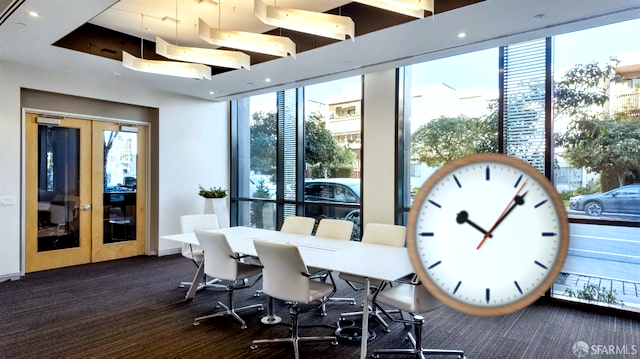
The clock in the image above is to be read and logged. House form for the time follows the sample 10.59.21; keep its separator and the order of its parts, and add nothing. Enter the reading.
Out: 10.07.06
